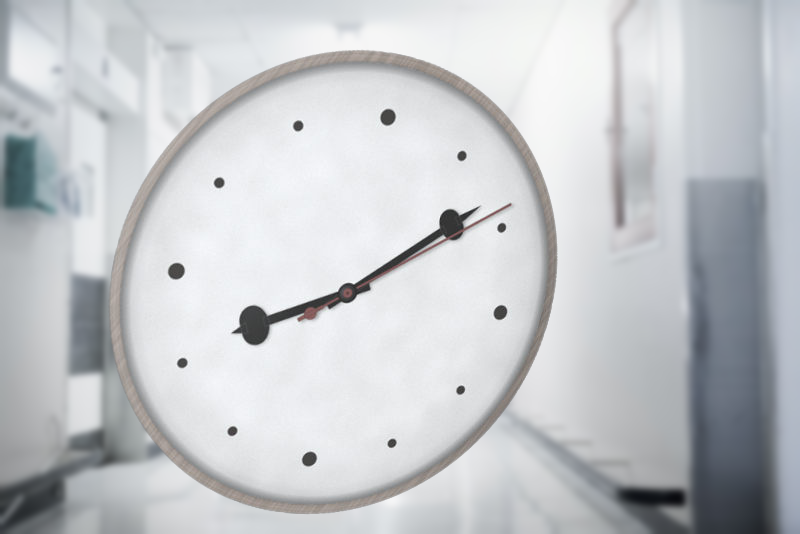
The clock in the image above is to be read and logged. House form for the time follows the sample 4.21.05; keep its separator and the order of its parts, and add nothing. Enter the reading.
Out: 8.08.09
